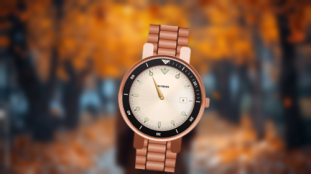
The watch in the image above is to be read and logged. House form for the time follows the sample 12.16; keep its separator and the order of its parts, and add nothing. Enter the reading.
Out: 10.55
